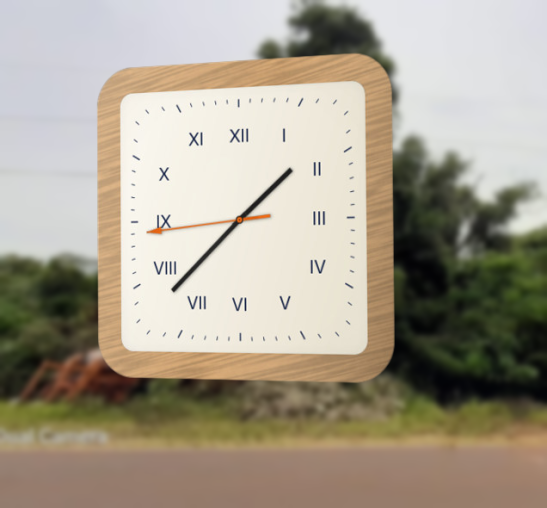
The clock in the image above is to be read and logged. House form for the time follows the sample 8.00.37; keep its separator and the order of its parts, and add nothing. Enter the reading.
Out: 1.37.44
